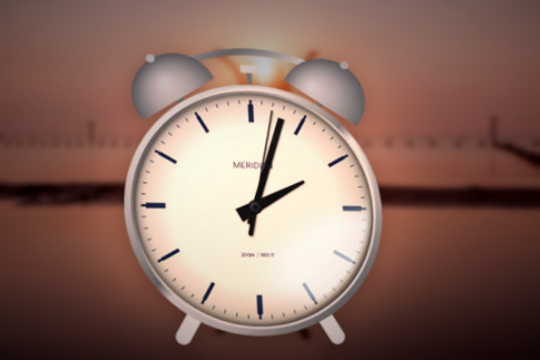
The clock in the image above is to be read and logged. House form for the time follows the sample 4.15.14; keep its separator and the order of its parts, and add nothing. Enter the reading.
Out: 2.03.02
